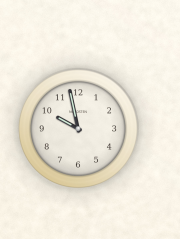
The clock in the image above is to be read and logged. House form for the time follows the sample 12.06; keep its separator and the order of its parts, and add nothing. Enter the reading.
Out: 9.58
